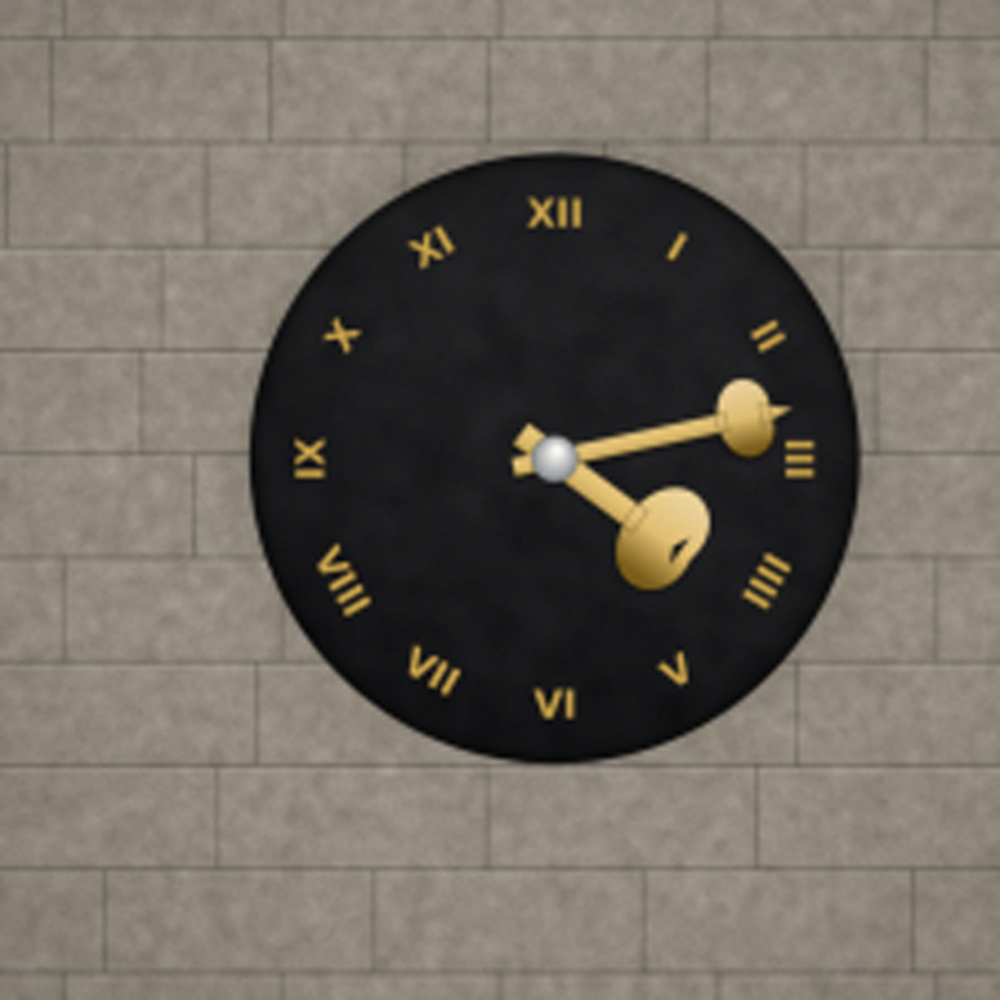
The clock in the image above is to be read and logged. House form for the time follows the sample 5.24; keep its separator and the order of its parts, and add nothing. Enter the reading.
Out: 4.13
